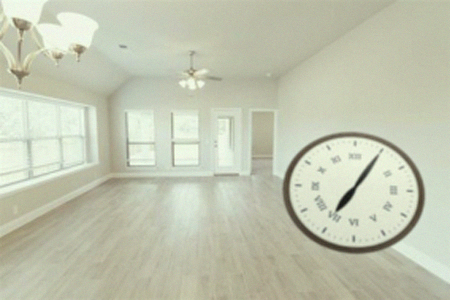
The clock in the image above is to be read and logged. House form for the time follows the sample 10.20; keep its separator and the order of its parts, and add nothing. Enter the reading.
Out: 7.05
